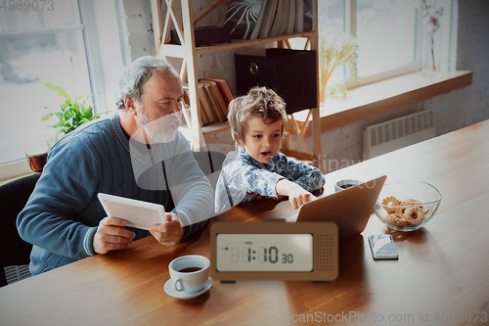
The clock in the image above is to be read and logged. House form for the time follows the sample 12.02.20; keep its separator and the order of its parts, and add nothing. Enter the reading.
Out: 1.10.30
